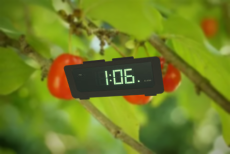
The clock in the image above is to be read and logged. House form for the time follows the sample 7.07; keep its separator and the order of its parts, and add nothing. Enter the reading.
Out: 1.06
